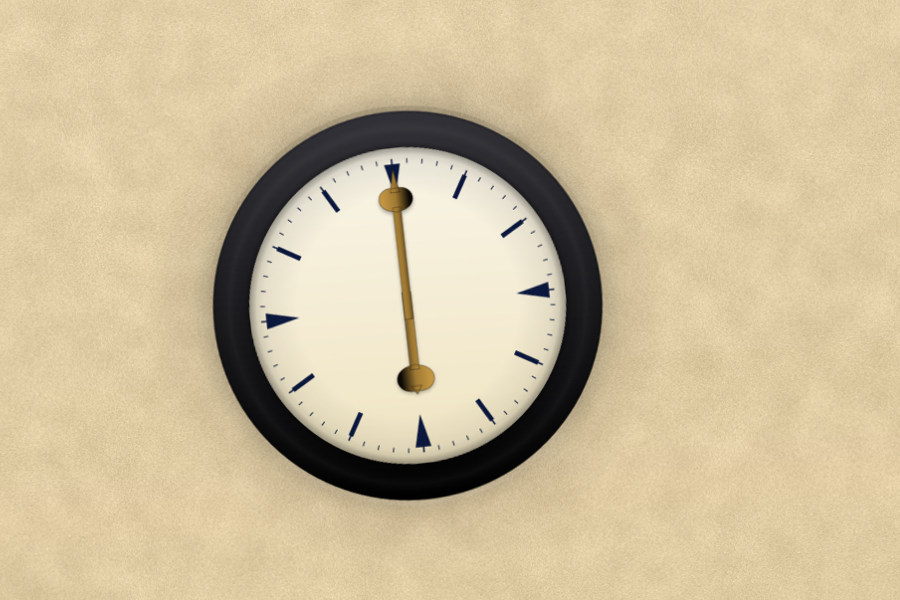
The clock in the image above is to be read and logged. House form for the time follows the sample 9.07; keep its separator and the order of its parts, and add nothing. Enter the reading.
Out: 6.00
